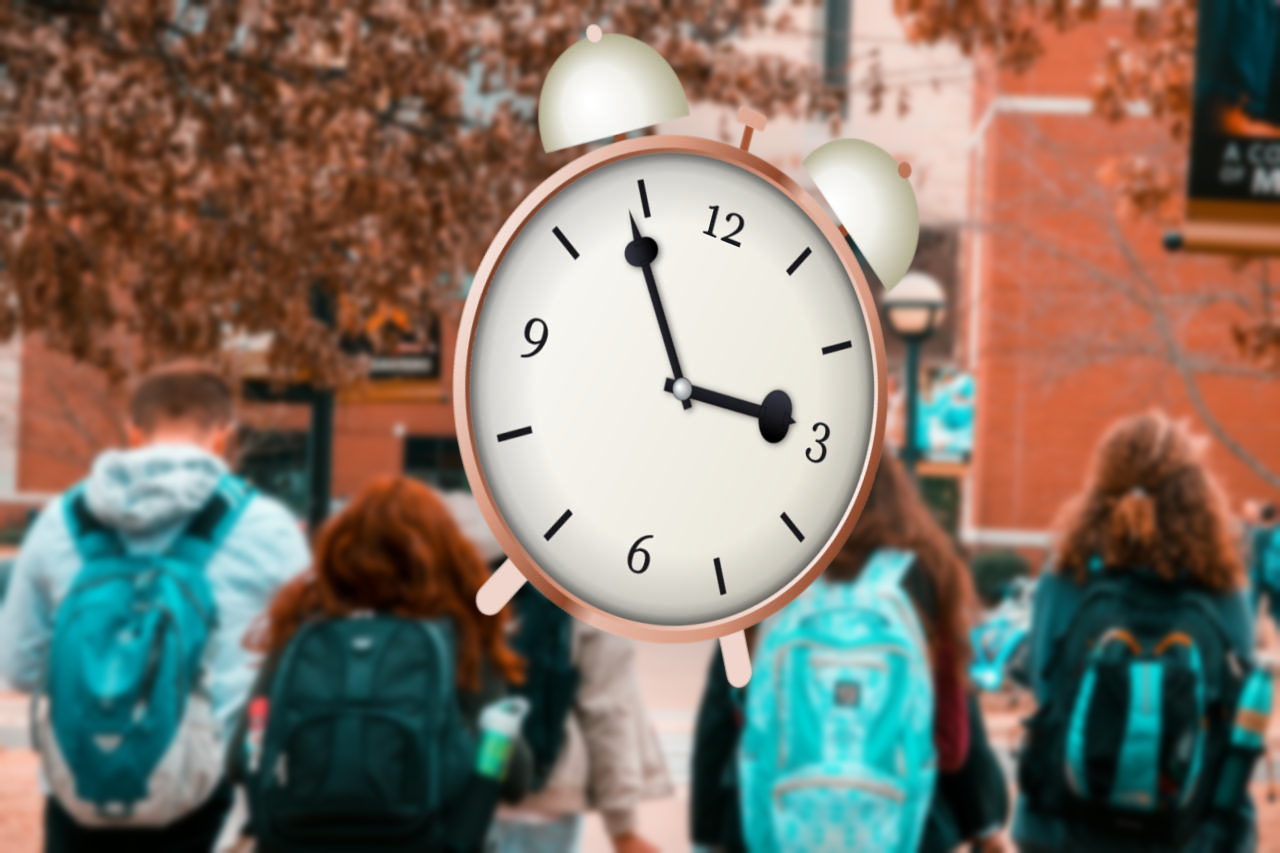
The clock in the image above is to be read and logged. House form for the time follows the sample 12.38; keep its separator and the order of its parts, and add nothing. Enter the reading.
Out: 2.54
